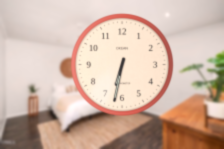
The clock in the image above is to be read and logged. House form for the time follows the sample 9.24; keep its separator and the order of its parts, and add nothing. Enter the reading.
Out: 6.32
